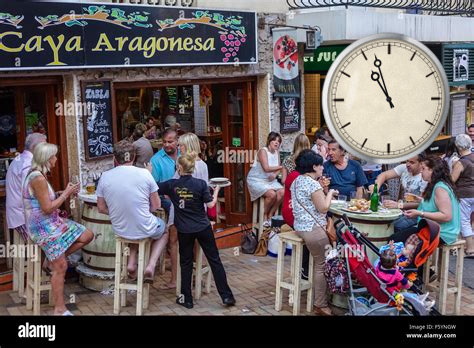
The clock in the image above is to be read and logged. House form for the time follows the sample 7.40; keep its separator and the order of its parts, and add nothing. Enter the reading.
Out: 10.57
